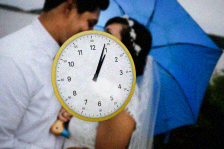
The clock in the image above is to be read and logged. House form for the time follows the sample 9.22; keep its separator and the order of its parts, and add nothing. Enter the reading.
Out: 1.04
